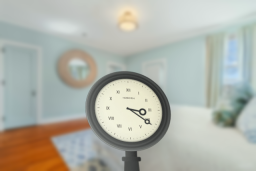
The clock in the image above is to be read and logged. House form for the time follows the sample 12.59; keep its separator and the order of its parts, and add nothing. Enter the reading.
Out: 3.21
